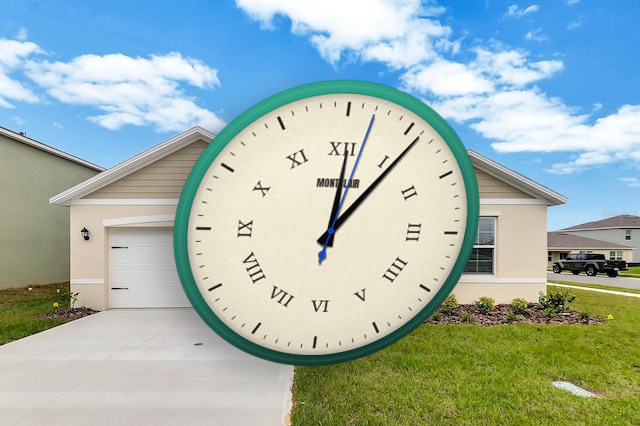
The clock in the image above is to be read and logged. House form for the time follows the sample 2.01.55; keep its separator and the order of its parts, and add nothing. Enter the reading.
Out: 12.06.02
